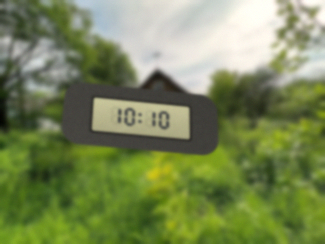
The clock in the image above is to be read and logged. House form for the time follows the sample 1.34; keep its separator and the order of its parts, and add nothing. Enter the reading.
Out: 10.10
